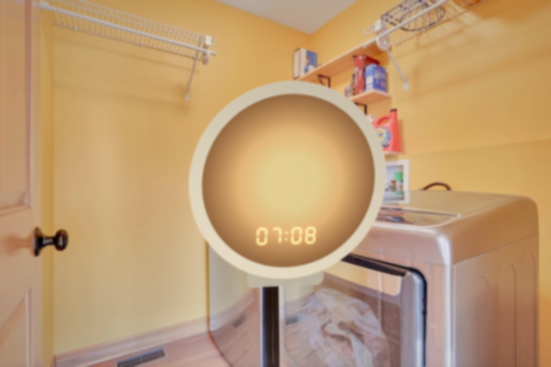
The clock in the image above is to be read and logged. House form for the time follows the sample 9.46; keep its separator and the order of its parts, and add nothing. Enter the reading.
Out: 7.08
